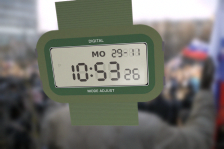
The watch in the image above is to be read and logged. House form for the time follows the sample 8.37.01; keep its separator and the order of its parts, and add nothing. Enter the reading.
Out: 10.53.26
